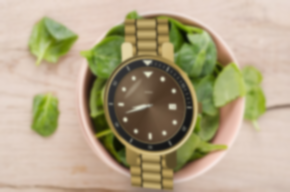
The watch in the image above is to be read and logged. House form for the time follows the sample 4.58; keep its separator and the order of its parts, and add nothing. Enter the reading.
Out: 8.42
